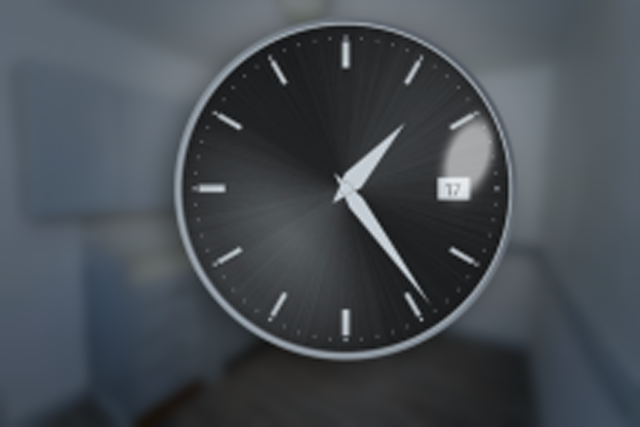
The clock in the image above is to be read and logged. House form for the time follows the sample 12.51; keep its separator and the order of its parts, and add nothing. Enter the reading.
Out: 1.24
